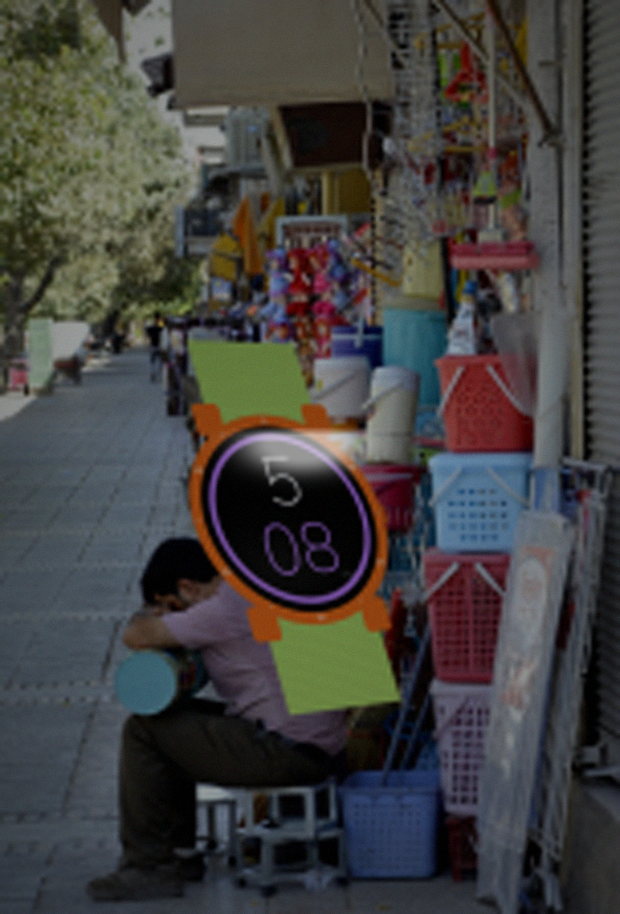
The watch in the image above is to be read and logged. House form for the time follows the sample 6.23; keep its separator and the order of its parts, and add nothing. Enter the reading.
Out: 5.08
